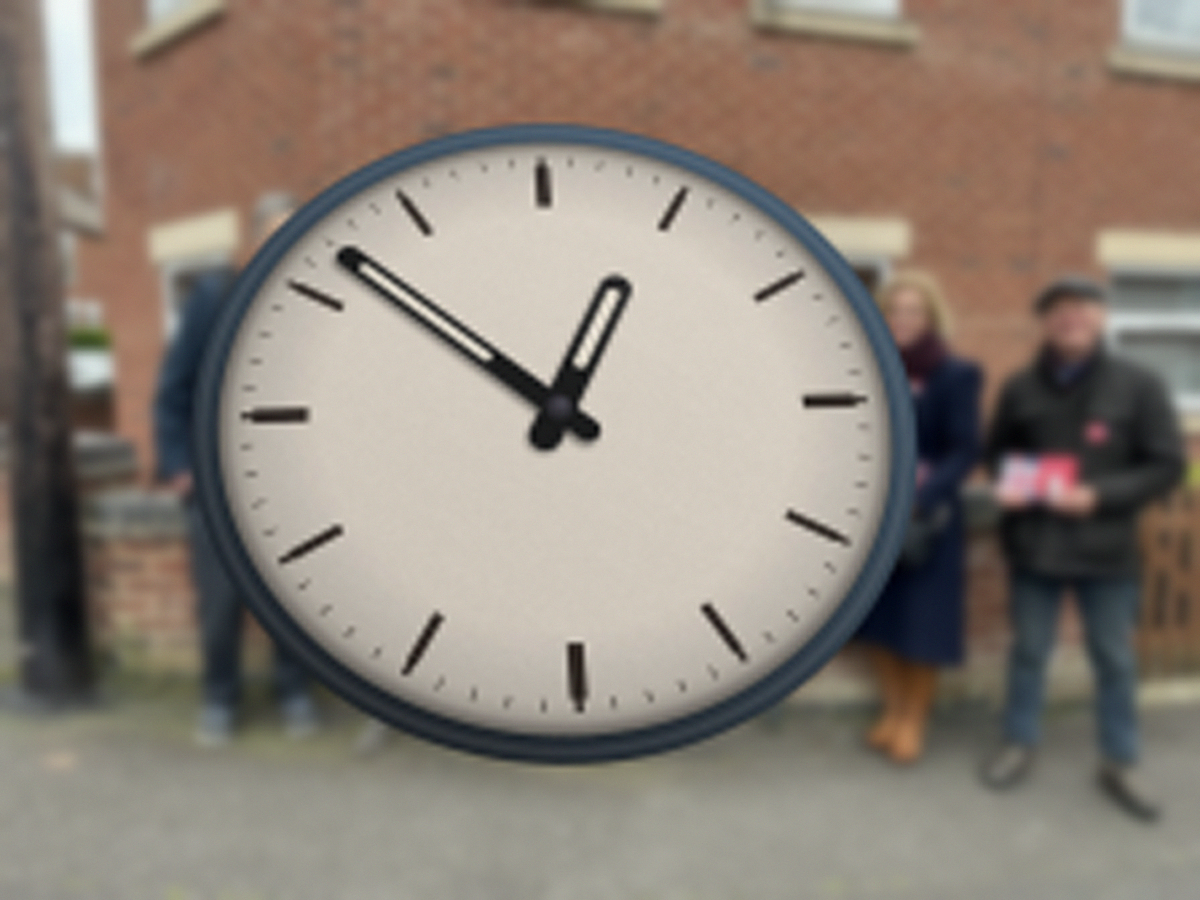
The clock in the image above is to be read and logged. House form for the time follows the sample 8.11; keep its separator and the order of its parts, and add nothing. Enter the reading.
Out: 12.52
